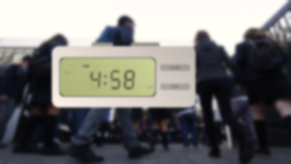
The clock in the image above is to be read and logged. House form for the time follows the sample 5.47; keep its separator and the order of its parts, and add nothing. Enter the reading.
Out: 4.58
